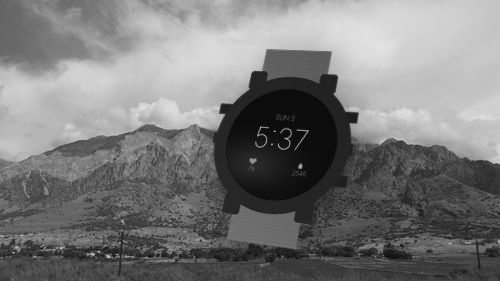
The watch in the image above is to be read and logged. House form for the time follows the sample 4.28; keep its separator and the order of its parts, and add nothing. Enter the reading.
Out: 5.37
